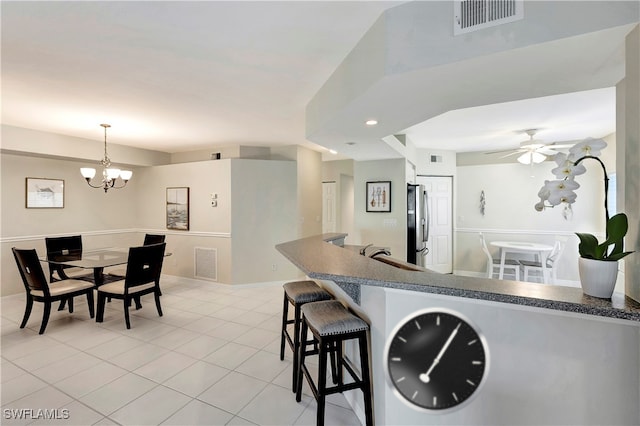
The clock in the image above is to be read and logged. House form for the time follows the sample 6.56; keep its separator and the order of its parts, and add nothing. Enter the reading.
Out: 7.05
